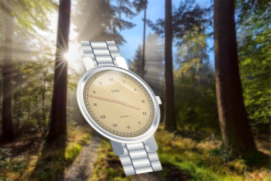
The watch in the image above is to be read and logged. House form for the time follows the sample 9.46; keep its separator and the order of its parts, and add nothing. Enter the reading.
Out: 3.48
